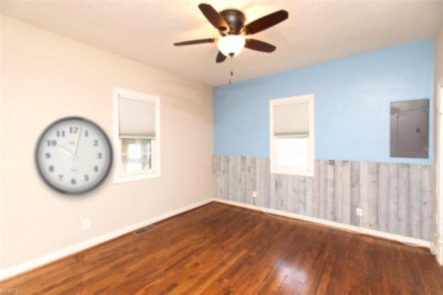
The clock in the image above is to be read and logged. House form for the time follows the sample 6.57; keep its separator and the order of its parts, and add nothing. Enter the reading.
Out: 10.02
